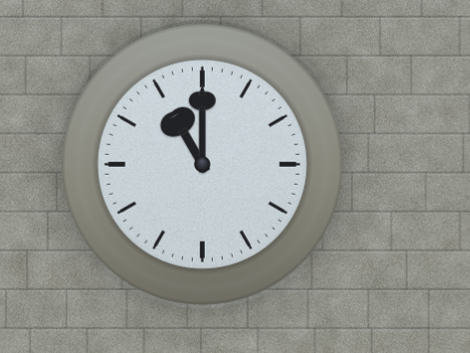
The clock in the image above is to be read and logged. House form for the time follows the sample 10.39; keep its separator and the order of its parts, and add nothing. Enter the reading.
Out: 11.00
